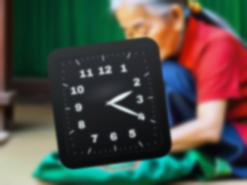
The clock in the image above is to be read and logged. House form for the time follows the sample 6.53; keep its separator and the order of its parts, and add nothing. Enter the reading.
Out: 2.20
